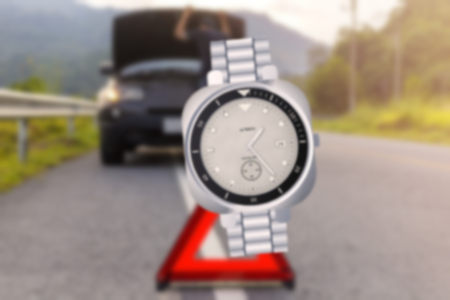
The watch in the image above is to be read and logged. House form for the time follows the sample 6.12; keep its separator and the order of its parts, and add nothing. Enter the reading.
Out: 1.24
